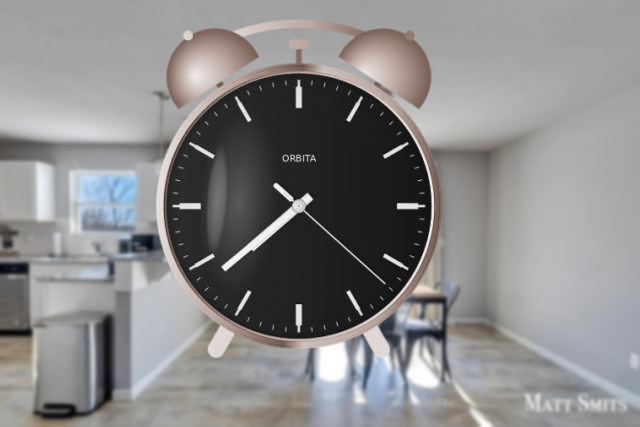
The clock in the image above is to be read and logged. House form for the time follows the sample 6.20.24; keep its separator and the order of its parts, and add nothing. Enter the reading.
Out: 7.38.22
